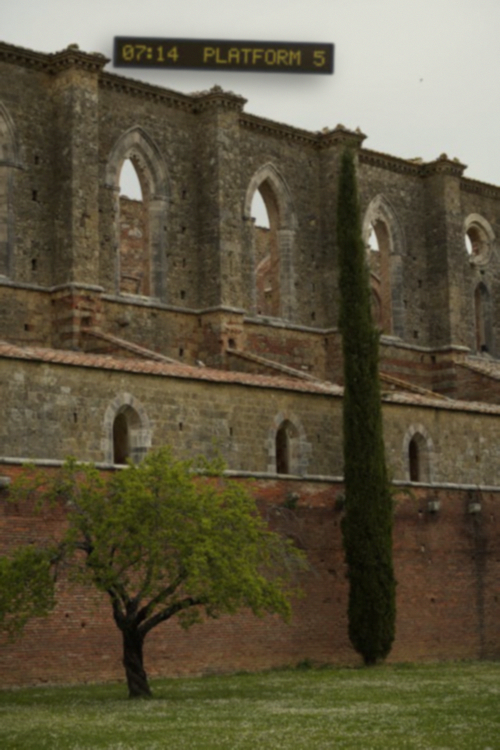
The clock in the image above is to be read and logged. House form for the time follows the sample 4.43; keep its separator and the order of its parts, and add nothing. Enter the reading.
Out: 7.14
